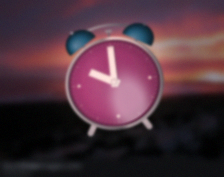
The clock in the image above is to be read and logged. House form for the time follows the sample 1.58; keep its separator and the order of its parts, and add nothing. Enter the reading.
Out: 10.00
